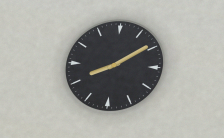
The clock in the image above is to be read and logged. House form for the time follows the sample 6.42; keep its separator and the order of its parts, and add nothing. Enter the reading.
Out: 8.09
